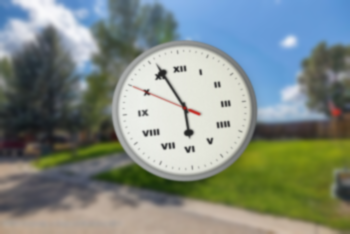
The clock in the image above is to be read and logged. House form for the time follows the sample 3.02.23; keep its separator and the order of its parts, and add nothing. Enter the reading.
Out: 5.55.50
